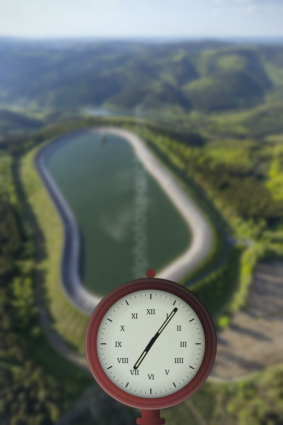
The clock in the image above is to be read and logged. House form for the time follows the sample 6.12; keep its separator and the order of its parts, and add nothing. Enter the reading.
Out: 7.06
